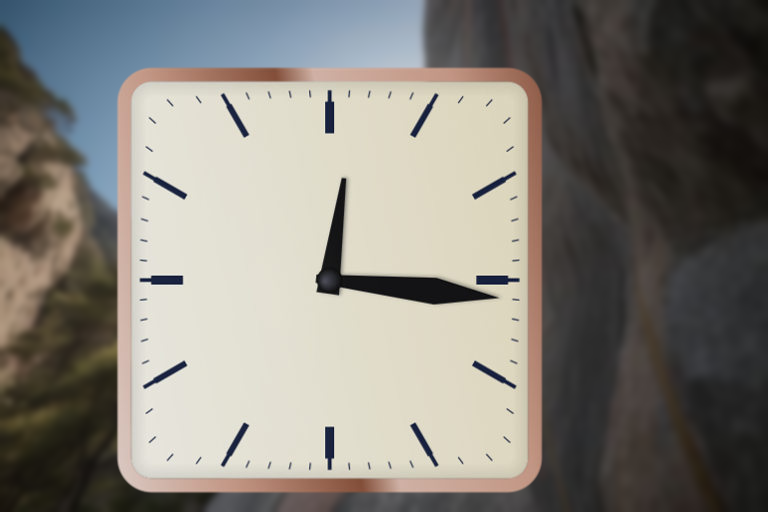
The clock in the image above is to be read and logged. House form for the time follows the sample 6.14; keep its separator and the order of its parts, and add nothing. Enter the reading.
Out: 12.16
